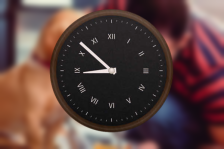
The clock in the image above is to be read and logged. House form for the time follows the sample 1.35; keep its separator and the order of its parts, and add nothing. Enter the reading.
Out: 8.52
